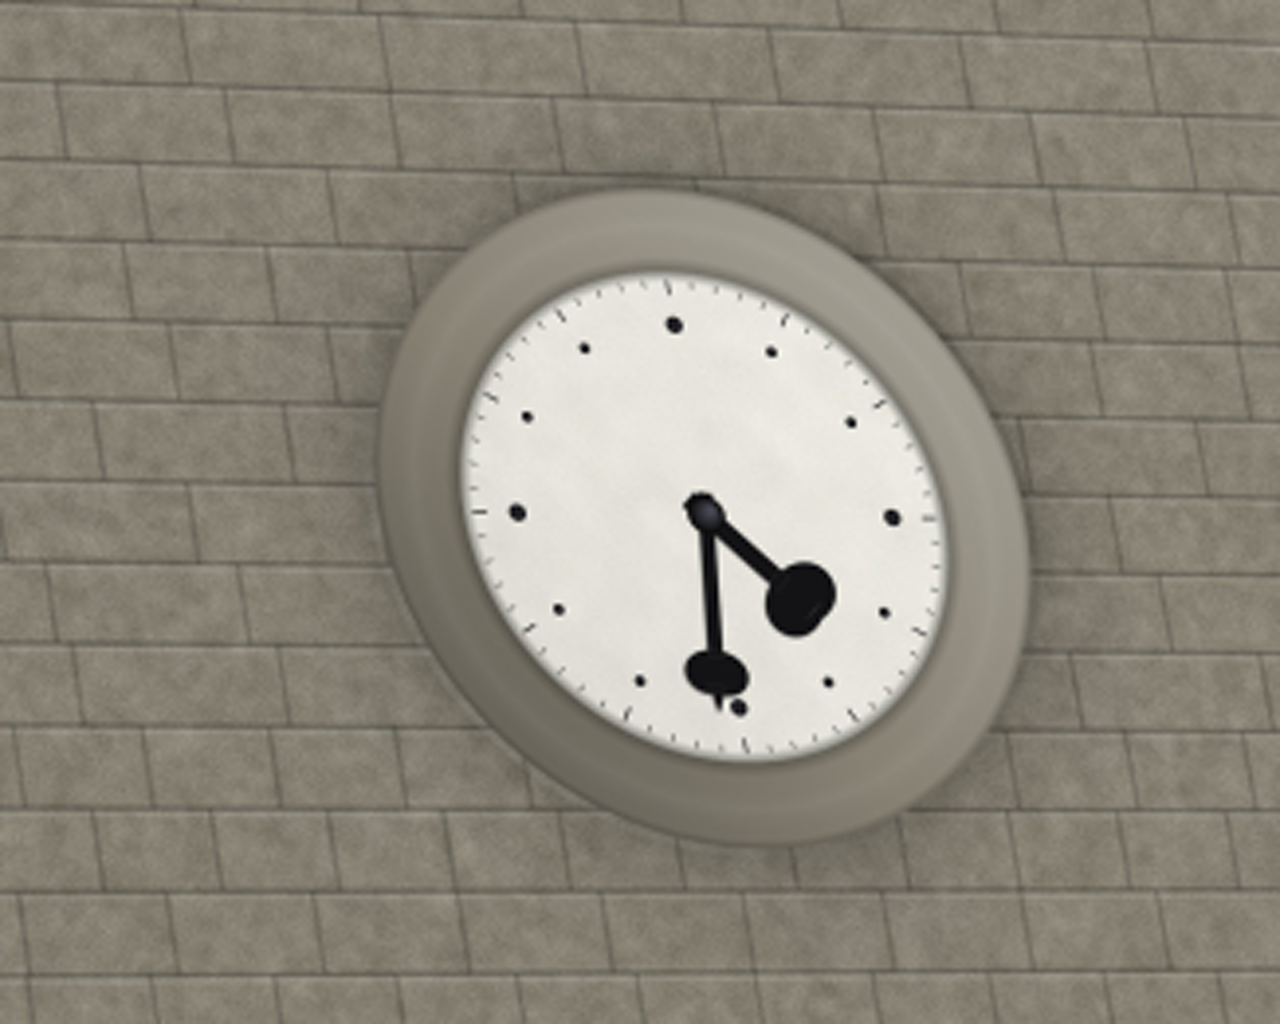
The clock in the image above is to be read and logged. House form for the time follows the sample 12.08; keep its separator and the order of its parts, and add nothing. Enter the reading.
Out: 4.31
